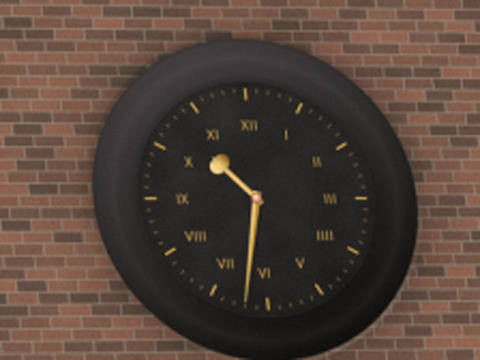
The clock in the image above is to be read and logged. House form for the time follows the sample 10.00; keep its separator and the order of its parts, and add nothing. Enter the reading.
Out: 10.32
